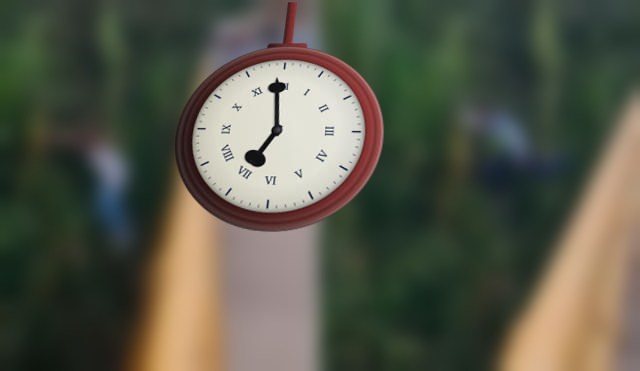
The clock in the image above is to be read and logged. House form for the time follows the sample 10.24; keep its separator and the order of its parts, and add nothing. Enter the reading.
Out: 6.59
